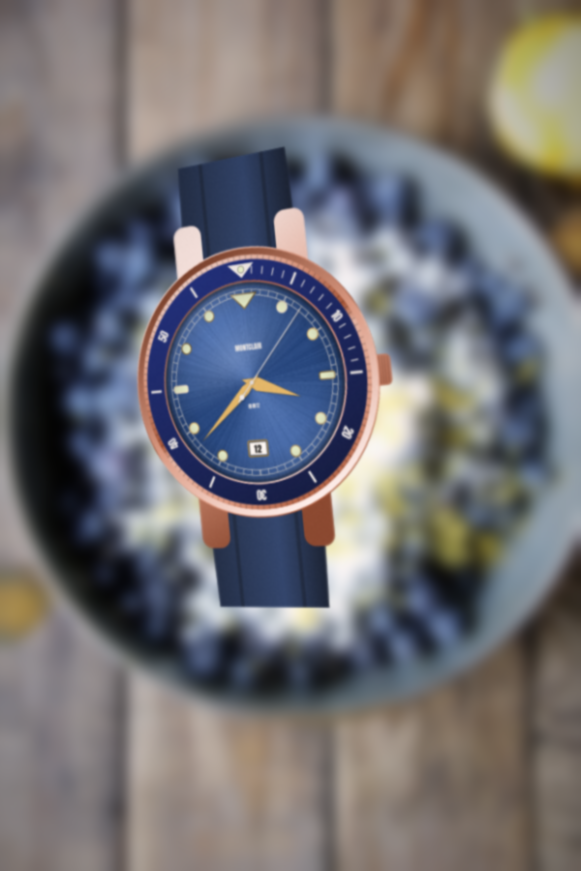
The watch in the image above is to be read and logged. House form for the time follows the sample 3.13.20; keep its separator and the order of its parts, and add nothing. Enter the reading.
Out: 3.38.07
